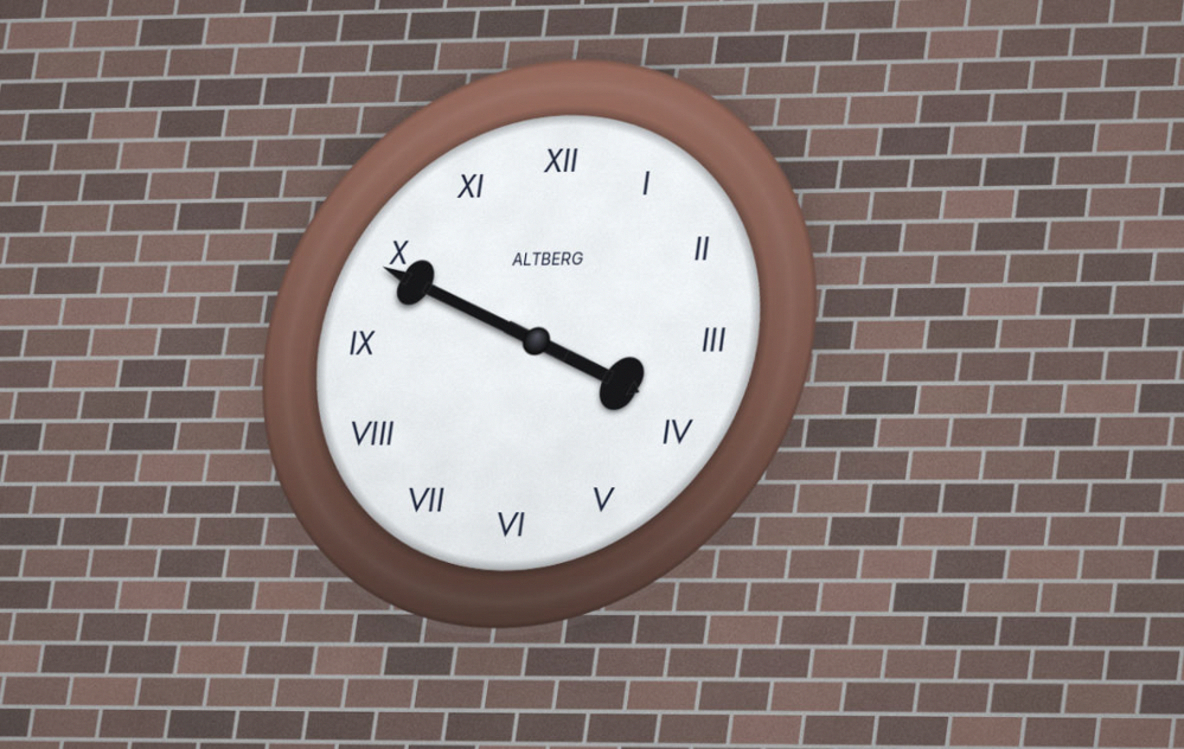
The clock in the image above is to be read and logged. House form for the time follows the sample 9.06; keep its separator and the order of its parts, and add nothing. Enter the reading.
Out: 3.49
